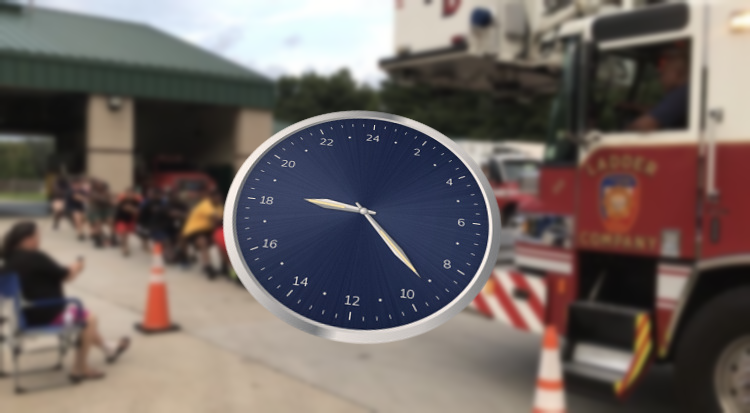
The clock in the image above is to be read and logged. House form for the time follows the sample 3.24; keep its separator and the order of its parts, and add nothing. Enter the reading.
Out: 18.23
